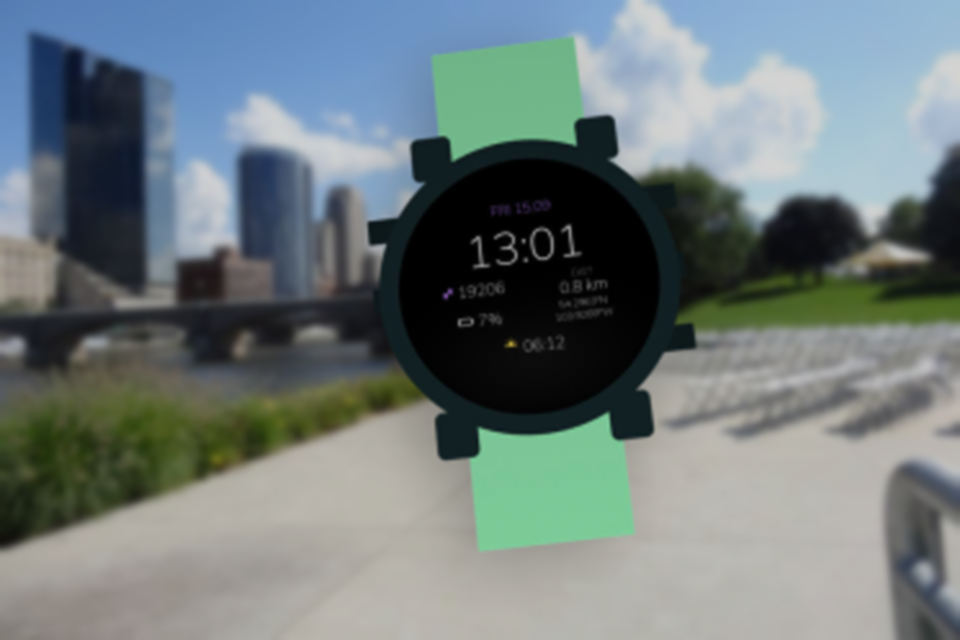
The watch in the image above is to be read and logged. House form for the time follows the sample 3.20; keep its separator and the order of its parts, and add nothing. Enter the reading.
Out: 13.01
